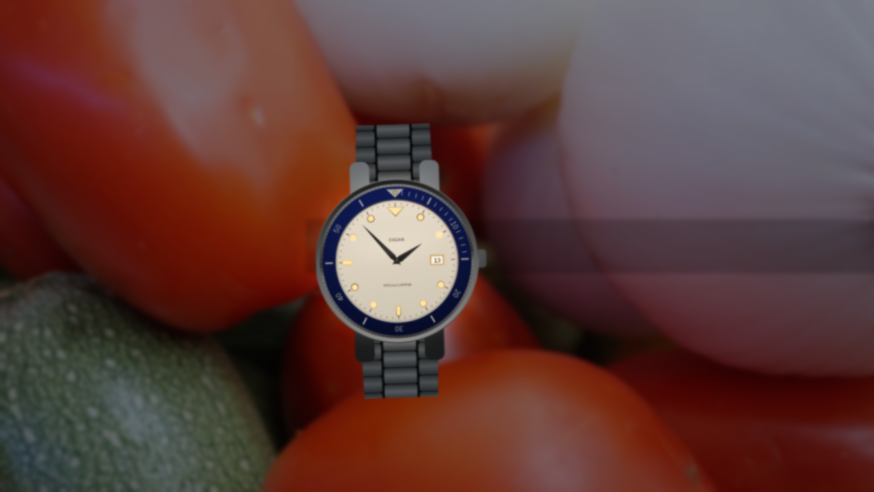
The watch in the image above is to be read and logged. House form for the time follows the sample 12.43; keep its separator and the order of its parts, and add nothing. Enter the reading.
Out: 1.53
